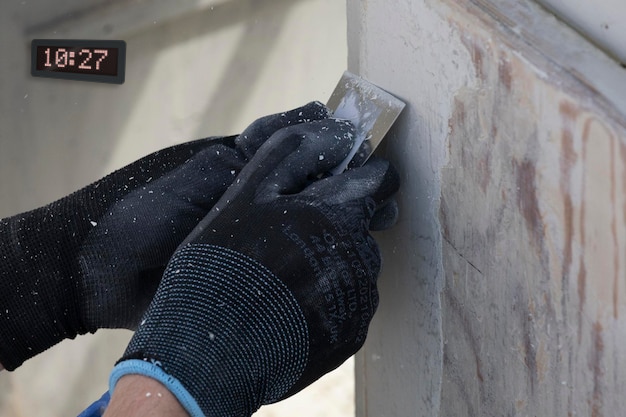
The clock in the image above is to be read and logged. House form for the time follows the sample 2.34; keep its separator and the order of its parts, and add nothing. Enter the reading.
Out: 10.27
